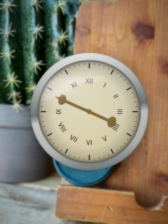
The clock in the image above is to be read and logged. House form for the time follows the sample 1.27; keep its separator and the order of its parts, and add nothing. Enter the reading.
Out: 3.49
